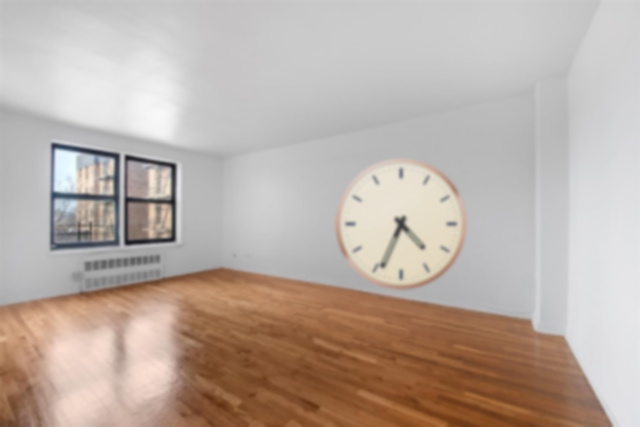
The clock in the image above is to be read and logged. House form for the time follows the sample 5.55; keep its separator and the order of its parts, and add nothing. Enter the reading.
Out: 4.34
